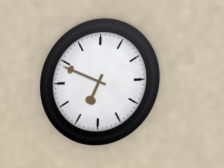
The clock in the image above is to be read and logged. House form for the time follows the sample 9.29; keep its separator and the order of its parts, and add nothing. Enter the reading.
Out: 6.49
